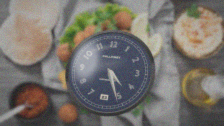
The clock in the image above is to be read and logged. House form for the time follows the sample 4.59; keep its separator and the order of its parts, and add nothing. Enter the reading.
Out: 4.26
